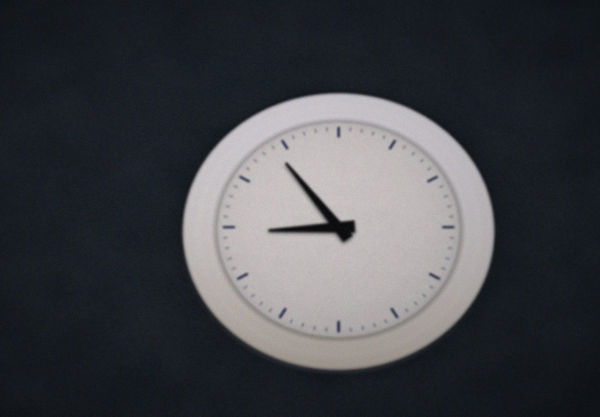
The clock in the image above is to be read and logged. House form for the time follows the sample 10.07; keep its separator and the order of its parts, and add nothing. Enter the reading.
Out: 8.54
